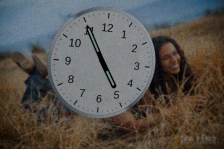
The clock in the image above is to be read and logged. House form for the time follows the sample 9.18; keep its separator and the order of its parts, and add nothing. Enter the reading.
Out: 4.55
